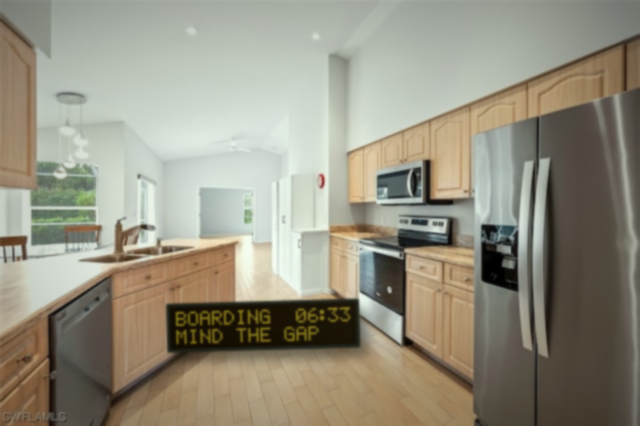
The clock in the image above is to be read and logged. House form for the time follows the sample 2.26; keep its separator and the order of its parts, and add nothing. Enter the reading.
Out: 6.33
